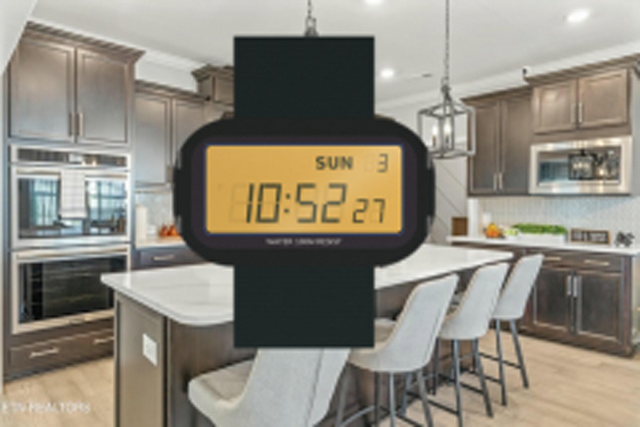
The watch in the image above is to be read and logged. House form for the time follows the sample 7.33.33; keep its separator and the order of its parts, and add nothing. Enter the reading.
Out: 10.52.27
